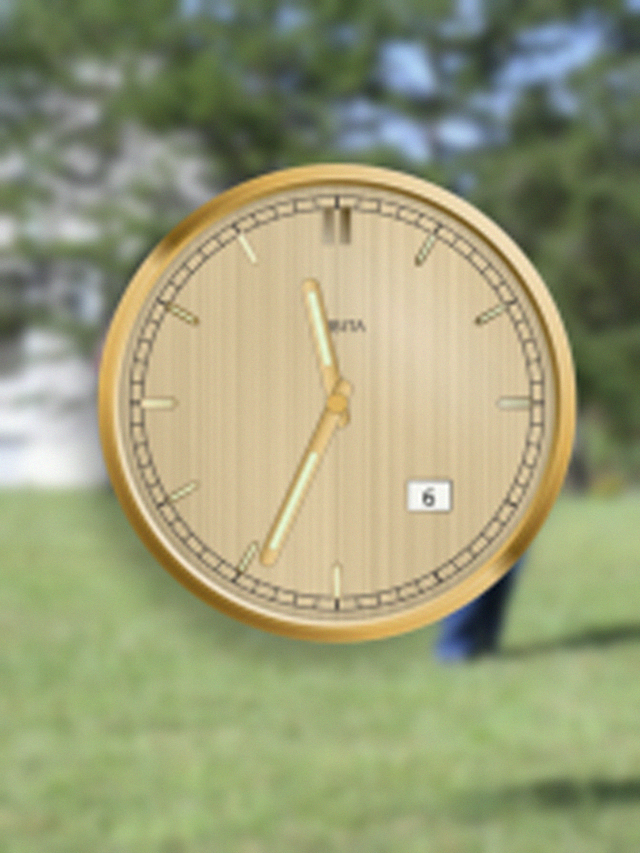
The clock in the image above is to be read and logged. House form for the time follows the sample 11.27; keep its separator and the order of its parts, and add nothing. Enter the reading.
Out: 11.34
